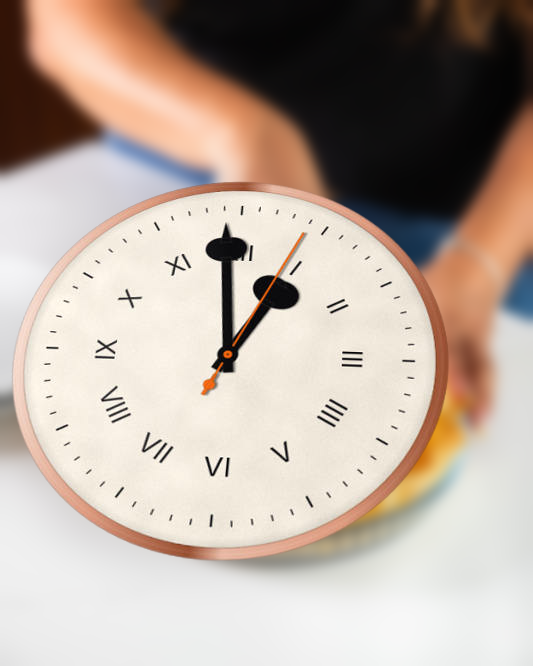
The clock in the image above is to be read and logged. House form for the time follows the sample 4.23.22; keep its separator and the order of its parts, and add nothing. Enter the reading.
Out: 12.59.04
